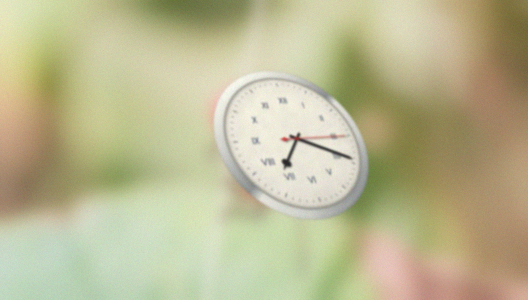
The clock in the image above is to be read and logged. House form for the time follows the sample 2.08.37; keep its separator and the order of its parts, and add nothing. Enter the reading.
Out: 7.19.15
